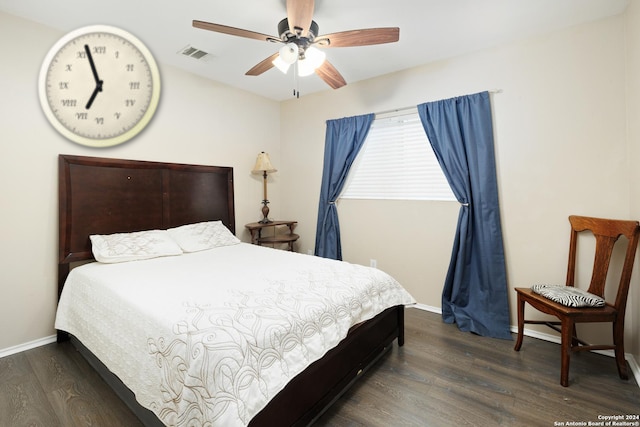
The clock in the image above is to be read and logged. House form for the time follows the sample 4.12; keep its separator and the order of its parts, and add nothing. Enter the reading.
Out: 6.57
